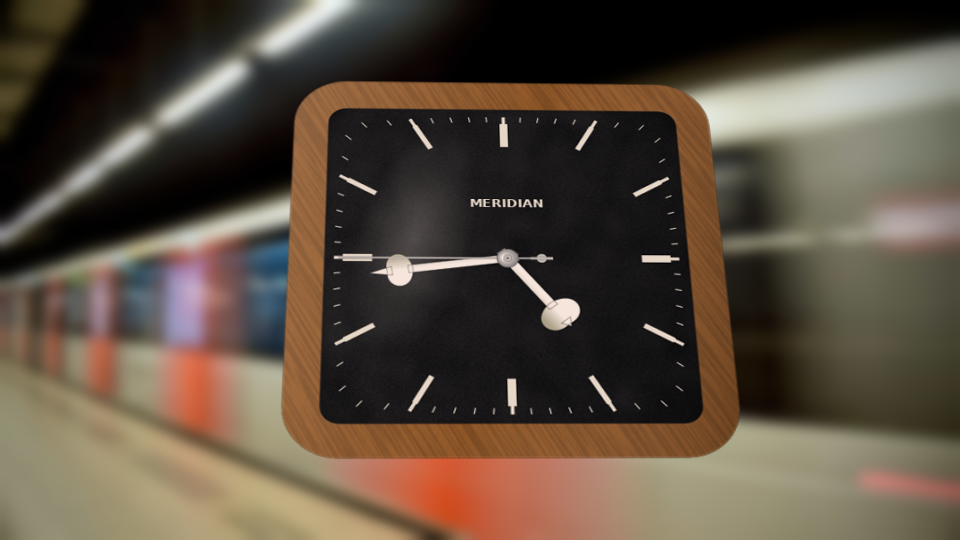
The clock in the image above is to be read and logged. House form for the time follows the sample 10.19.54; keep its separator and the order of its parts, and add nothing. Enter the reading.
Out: 4.43.45
